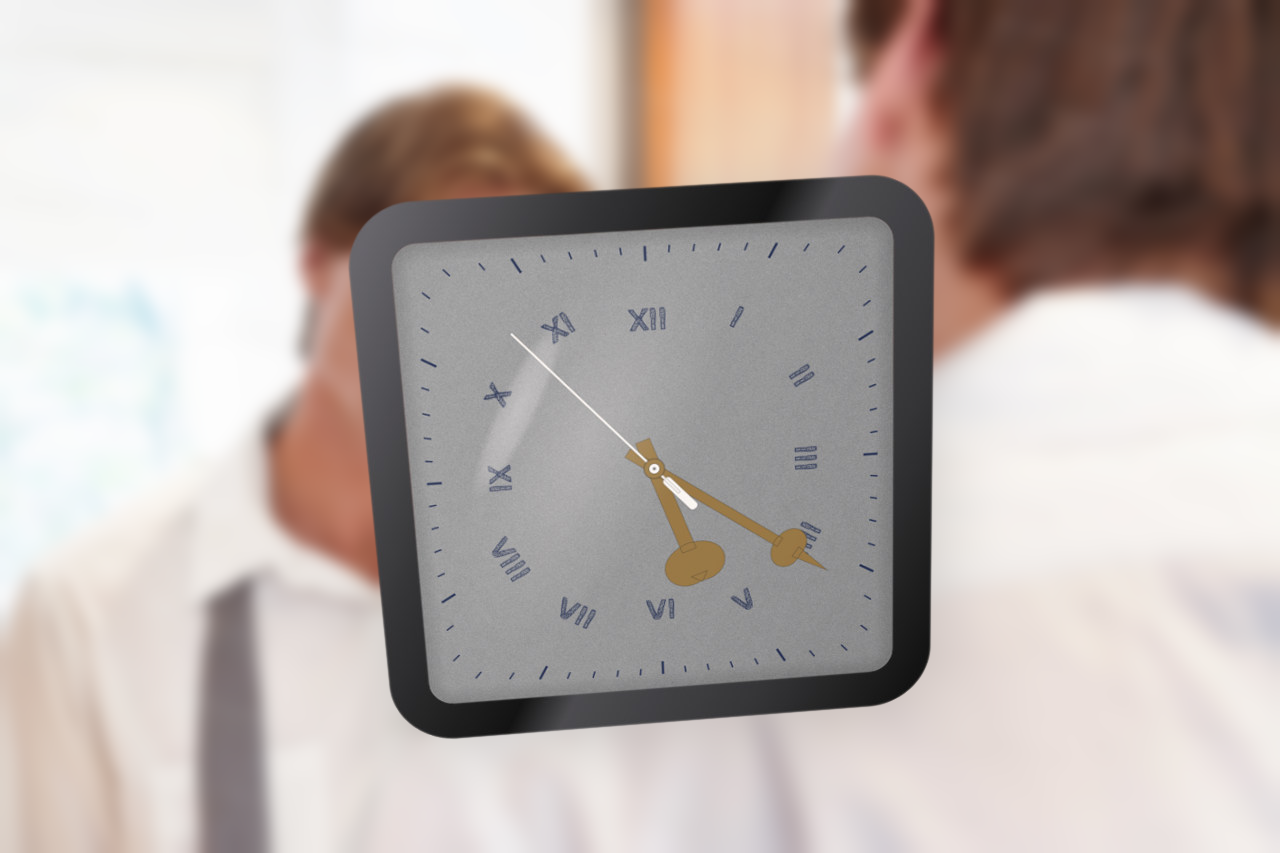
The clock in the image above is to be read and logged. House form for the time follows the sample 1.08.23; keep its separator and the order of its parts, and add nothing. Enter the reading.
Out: 5.20.53
